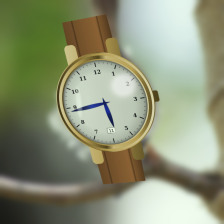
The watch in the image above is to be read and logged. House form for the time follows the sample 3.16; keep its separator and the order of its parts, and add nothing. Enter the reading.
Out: 5.44
